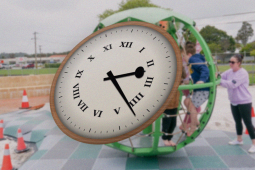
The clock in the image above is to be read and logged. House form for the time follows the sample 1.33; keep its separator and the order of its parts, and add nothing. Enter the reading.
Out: 2.22
